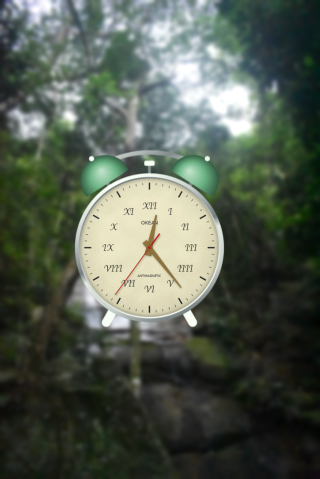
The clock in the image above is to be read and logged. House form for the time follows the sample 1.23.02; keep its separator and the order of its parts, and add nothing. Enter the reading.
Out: 12.23.36
